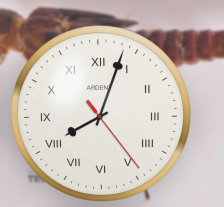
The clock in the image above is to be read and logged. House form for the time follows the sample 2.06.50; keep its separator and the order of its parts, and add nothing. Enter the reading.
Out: 8.03.24
